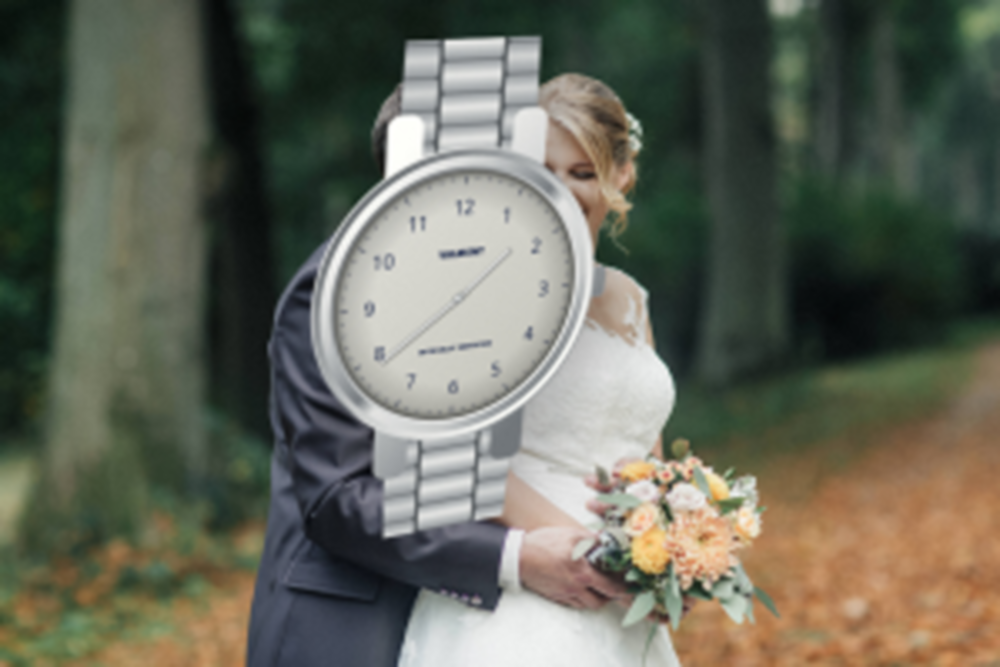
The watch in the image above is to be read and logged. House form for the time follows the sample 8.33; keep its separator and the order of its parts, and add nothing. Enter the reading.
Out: 1.39
